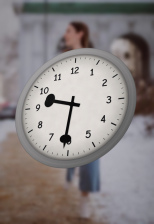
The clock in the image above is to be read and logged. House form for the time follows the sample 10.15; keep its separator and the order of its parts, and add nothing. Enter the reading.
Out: 9.31
